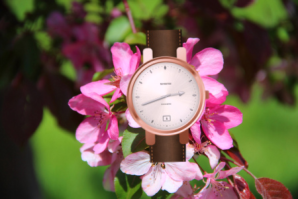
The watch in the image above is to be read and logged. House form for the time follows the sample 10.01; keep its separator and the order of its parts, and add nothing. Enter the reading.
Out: 2.42
